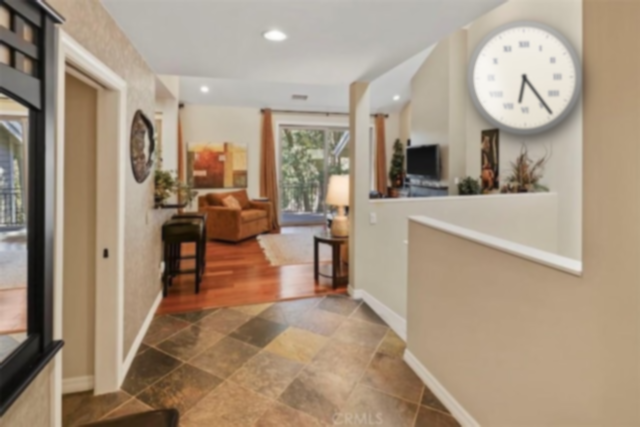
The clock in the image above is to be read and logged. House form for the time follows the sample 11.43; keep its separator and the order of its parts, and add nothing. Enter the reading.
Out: 6.24
